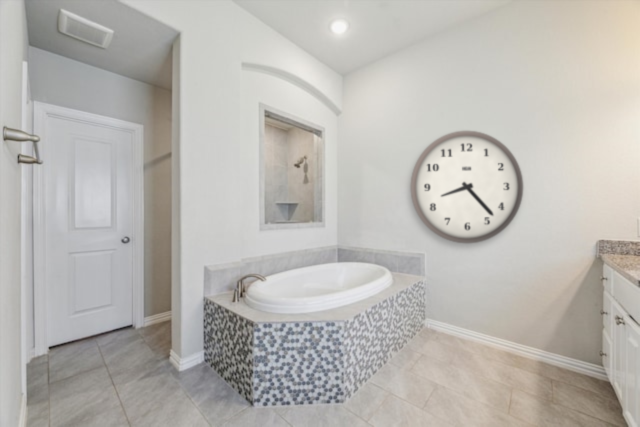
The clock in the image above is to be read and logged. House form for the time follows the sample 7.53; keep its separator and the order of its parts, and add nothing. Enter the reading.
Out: 8.23
